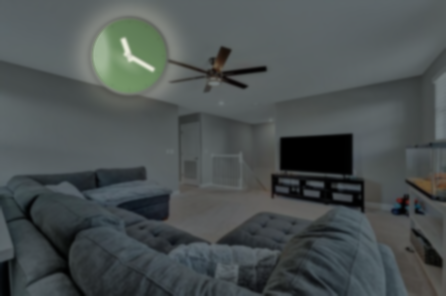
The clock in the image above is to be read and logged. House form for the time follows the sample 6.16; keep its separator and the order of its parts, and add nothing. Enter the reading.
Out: 11.20
